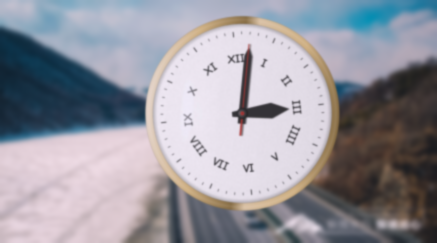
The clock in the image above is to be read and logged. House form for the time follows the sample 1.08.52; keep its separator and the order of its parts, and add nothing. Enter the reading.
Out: 3.02.02
